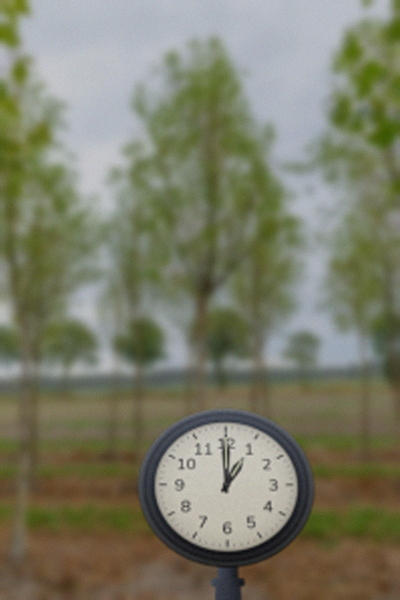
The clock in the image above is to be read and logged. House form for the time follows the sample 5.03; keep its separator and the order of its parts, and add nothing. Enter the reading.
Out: 1.00
